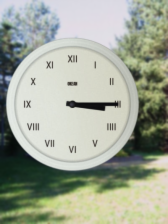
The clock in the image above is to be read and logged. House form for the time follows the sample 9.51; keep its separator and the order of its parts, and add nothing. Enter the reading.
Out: 3.15
